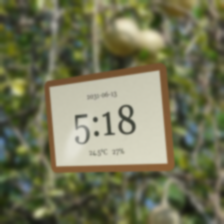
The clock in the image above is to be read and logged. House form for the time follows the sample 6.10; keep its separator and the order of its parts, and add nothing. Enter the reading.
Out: 5.18
